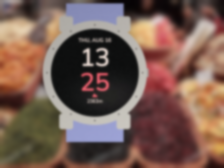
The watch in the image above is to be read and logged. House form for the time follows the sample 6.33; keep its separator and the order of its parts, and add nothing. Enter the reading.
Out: 13.25
